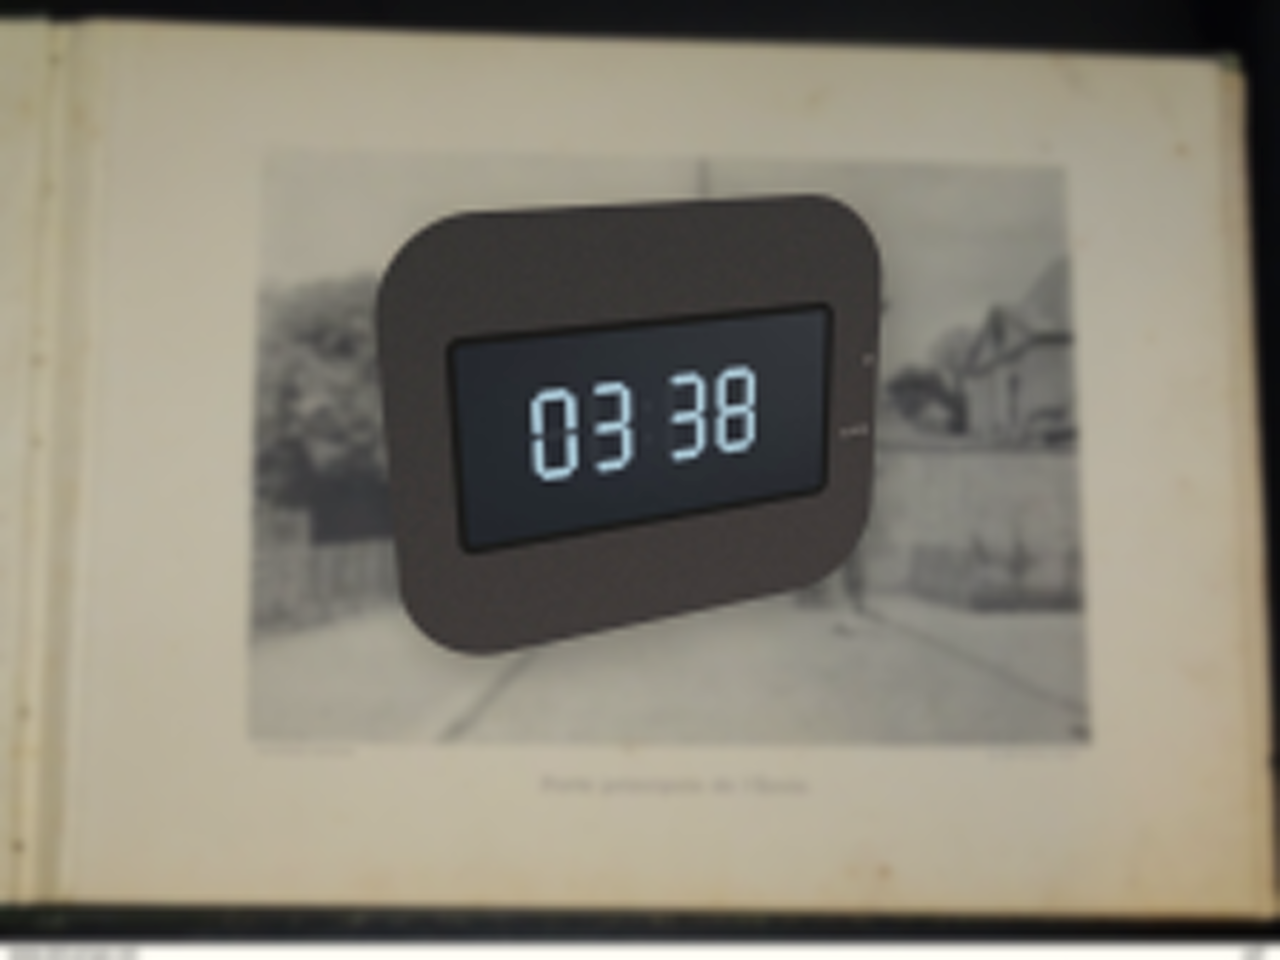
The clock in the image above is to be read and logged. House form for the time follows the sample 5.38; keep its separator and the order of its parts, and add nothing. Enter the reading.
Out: 3.38
